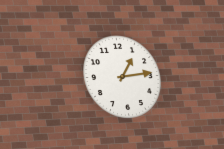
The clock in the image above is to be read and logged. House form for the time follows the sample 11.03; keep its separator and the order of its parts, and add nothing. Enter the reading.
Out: 1.14
